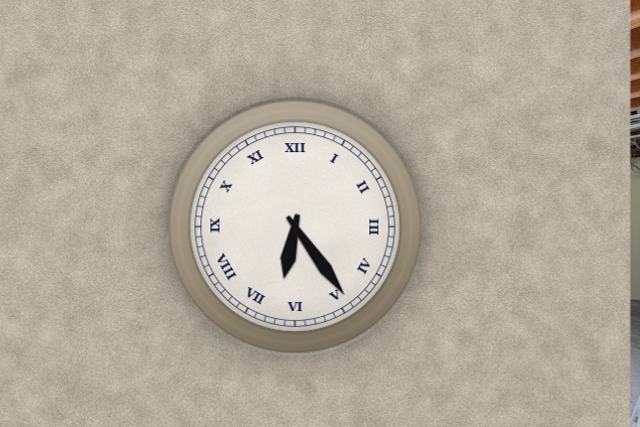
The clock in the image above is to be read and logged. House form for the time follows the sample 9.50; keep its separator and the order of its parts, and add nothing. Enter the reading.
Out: 6.24
